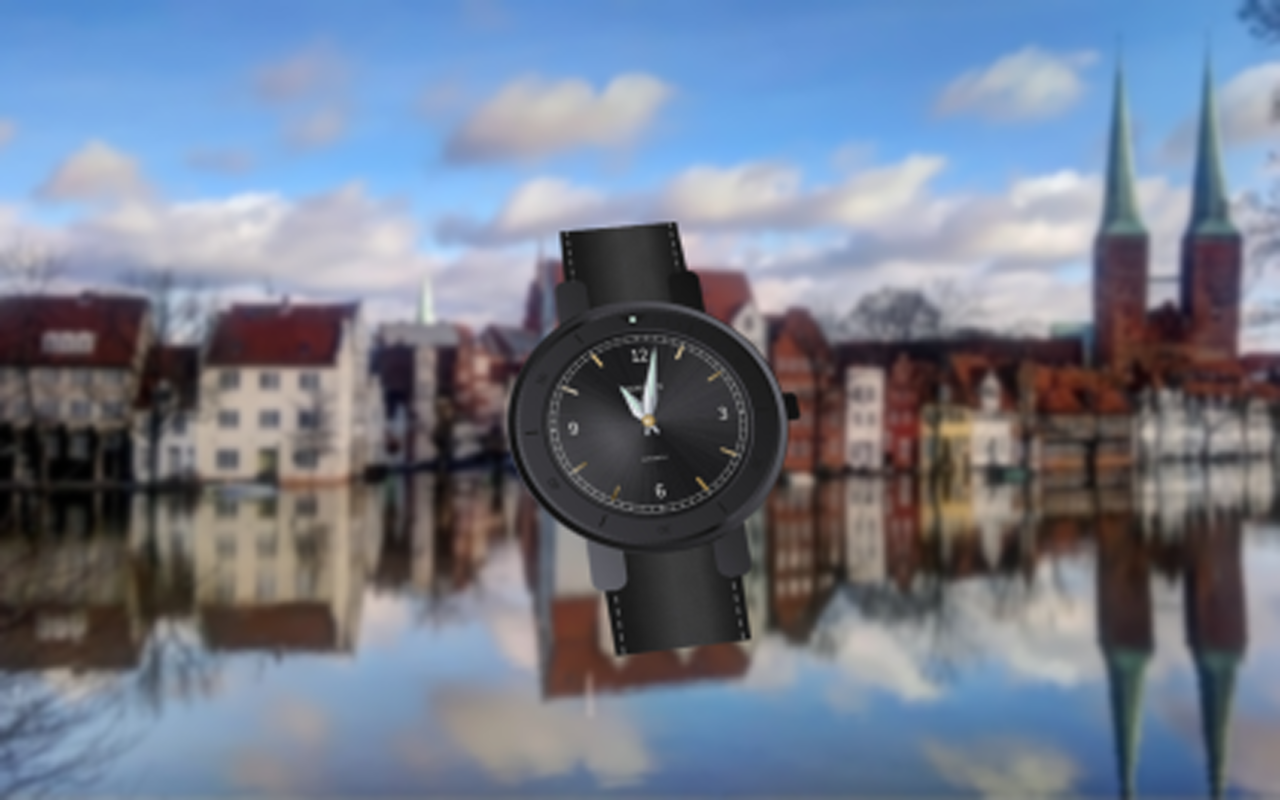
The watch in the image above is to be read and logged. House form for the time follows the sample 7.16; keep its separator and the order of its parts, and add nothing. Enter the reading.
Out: 11.02
